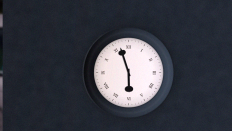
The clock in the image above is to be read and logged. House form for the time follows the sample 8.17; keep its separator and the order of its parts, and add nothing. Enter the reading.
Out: 5.57
